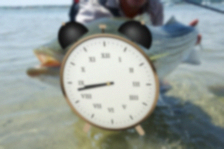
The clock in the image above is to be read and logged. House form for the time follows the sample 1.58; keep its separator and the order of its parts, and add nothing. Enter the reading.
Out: 8.43
